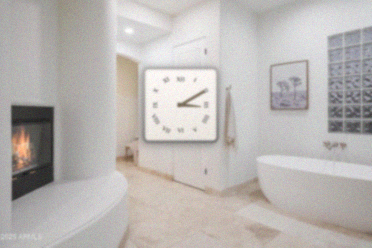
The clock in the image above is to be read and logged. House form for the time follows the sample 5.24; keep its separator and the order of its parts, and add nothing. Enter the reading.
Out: 3.10
